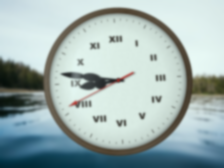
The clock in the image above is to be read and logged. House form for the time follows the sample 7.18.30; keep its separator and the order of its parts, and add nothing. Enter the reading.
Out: 8.46.41
